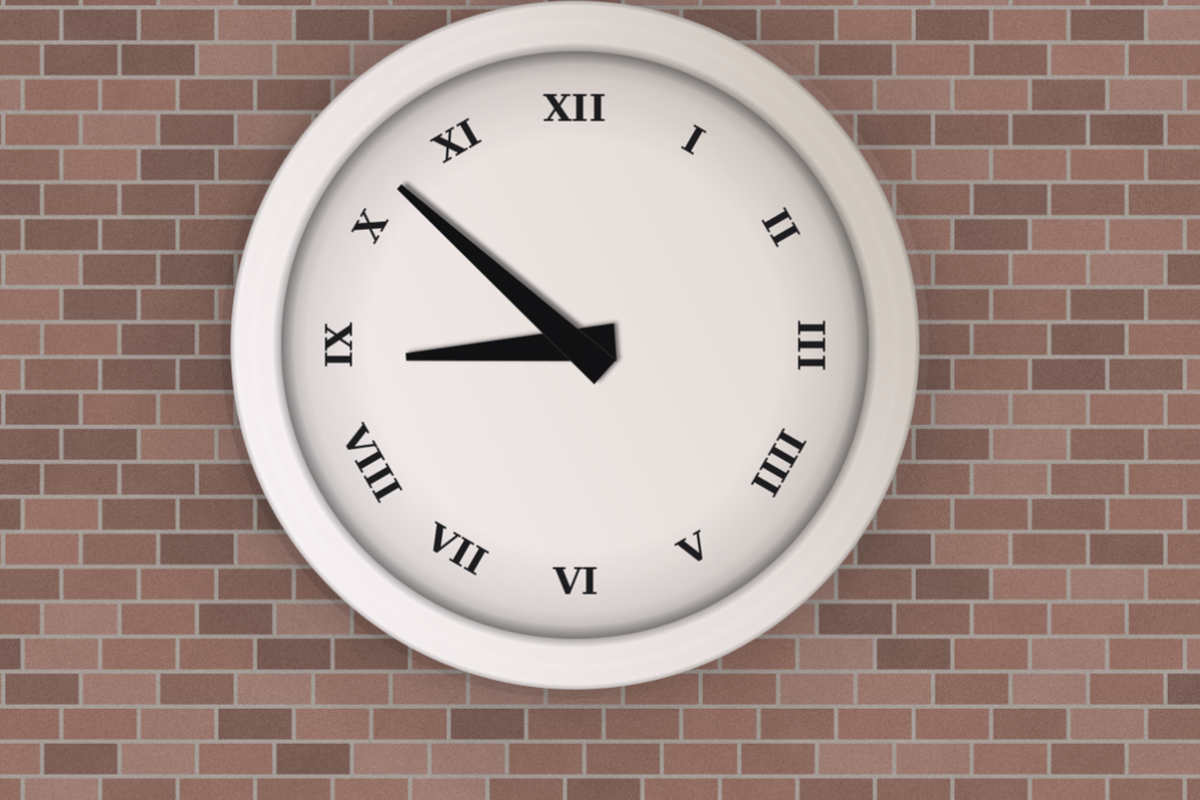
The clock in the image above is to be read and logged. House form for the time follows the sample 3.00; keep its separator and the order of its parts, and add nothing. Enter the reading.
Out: 8.52
